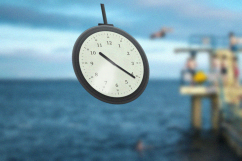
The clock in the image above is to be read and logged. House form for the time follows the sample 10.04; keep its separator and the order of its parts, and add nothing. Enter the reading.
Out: 10.21
